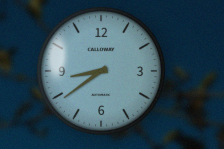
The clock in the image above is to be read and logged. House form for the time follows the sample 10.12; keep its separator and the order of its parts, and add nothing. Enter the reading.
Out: 8.39
